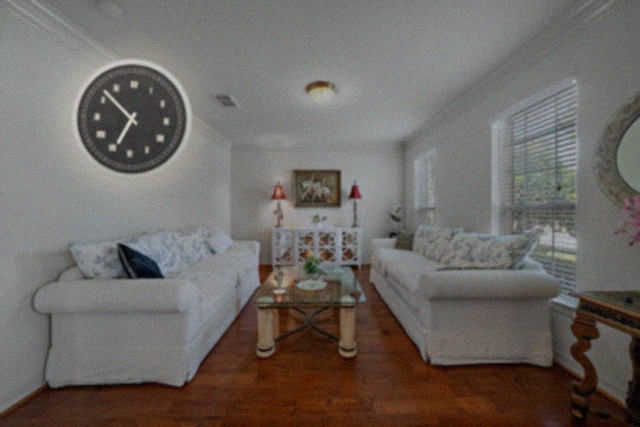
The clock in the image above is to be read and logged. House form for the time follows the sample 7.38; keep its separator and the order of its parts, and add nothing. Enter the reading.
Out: 6.52
